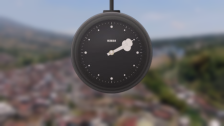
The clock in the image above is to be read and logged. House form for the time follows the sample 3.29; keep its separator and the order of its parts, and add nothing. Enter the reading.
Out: 2.10
